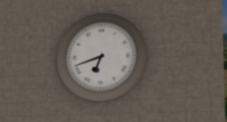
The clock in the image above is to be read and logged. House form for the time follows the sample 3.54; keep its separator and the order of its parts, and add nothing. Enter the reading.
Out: 6.42
